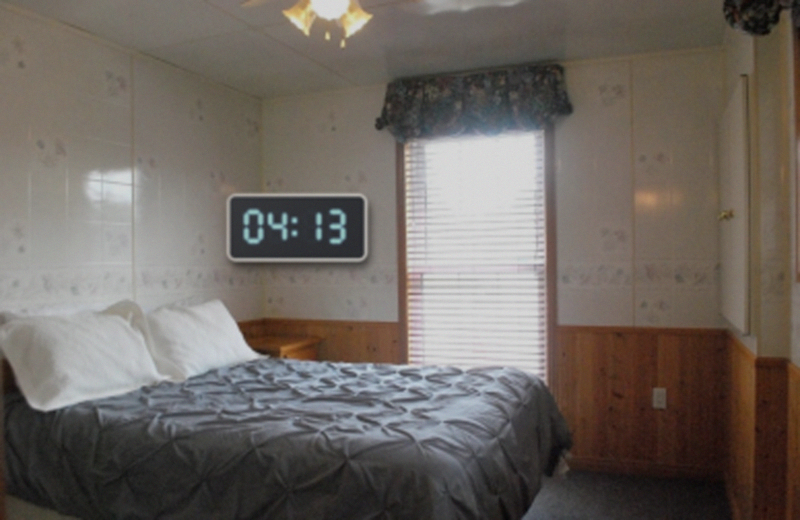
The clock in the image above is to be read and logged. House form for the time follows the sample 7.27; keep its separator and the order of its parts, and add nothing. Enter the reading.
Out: 4.13
